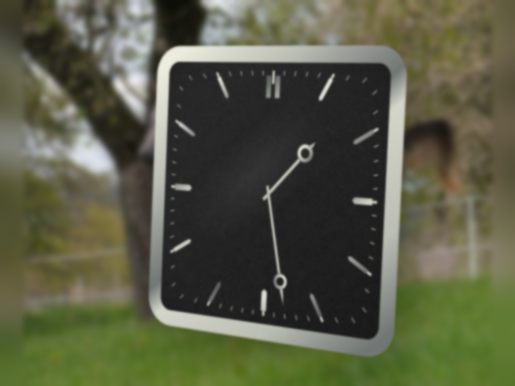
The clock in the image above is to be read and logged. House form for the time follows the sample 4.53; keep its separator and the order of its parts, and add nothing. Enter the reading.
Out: 1.28
